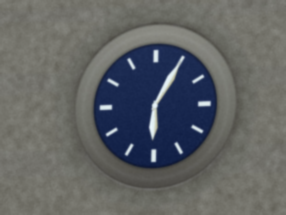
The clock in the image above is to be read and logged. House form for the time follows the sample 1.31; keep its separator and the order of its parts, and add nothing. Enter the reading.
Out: 6.05
